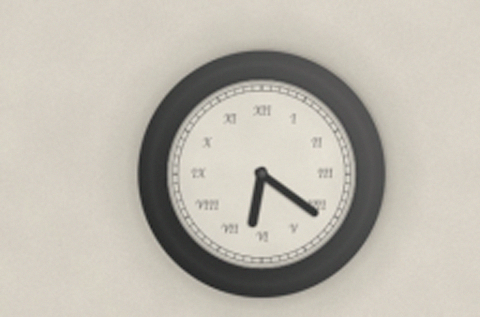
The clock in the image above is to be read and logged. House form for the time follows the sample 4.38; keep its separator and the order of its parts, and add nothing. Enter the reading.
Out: 6.21
